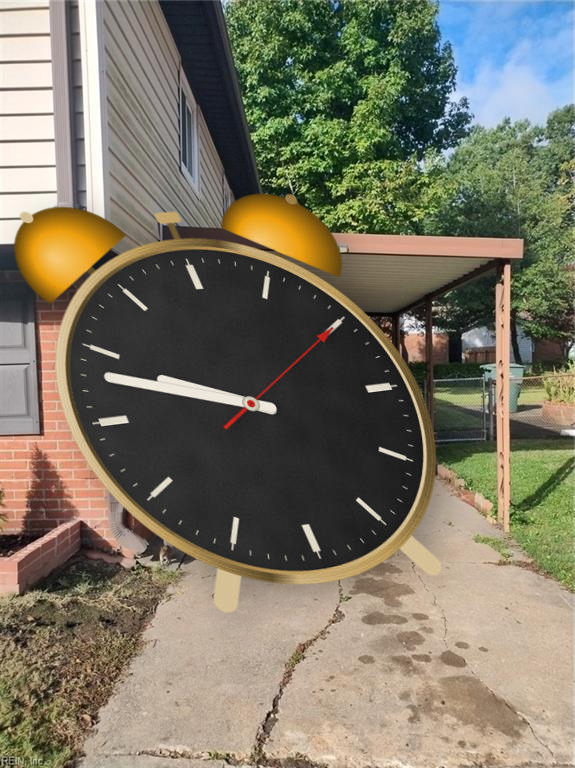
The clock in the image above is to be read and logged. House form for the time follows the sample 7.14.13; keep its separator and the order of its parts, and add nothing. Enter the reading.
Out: 9.48.10
